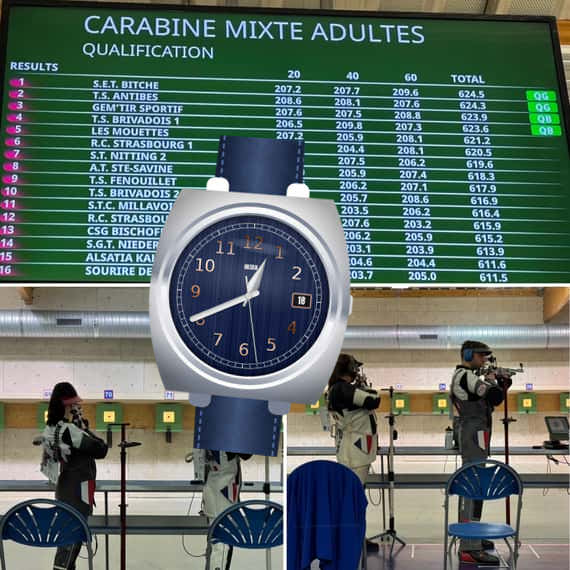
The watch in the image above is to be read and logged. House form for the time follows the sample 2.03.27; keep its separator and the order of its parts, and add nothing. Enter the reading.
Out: 12.40.28
